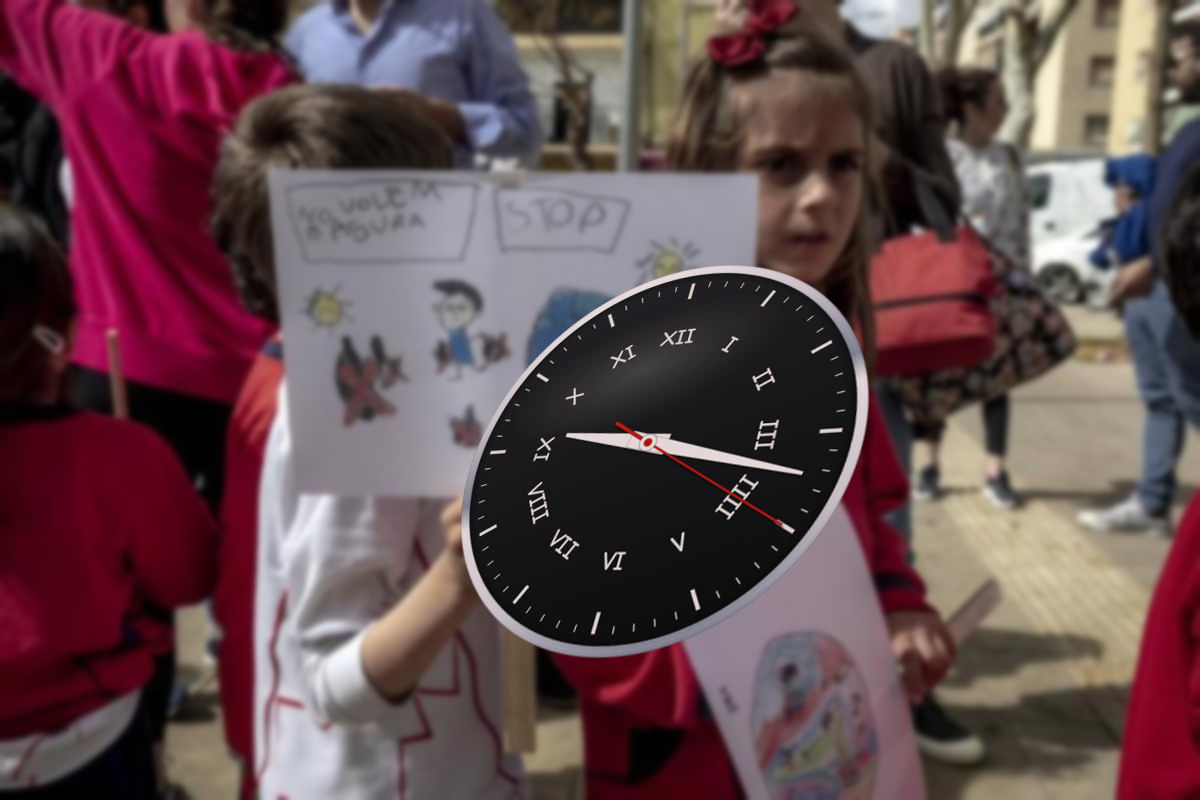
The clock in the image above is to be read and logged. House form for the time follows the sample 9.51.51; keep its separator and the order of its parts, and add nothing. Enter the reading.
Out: 9.17.20
